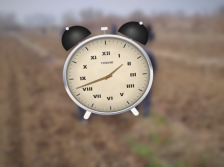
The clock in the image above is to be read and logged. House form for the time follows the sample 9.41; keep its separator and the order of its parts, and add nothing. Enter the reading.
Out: 1.42
